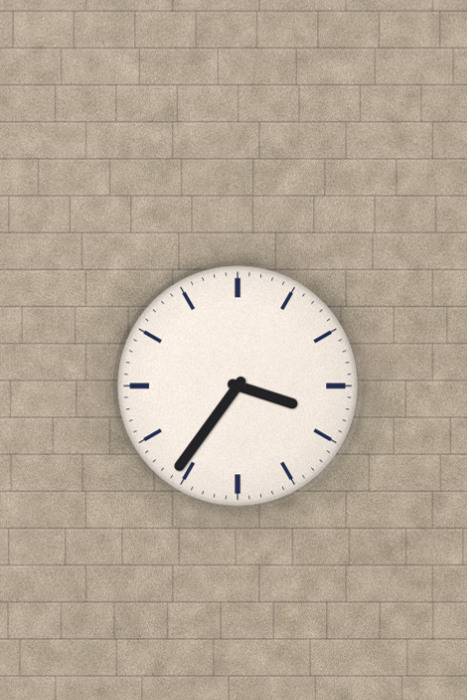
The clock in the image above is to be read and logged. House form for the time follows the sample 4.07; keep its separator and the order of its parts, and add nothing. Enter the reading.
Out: 3.36
